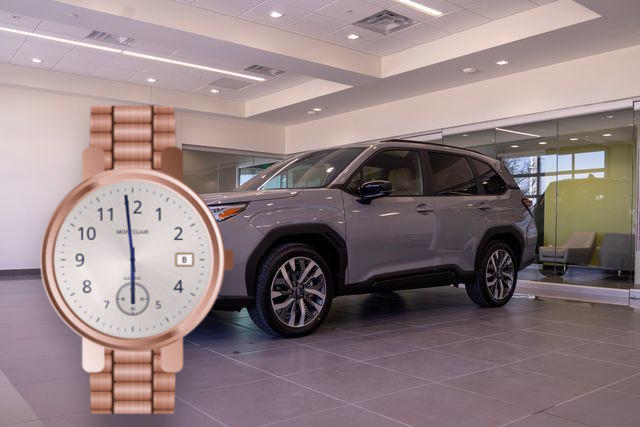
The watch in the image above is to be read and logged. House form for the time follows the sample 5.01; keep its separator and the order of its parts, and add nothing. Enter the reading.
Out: 5.59
